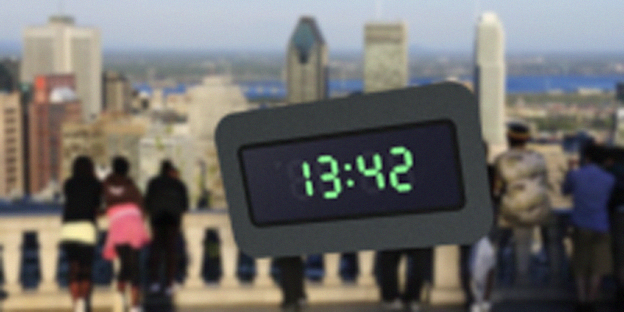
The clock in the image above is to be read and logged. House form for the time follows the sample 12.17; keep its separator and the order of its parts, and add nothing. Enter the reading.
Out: 13.42
